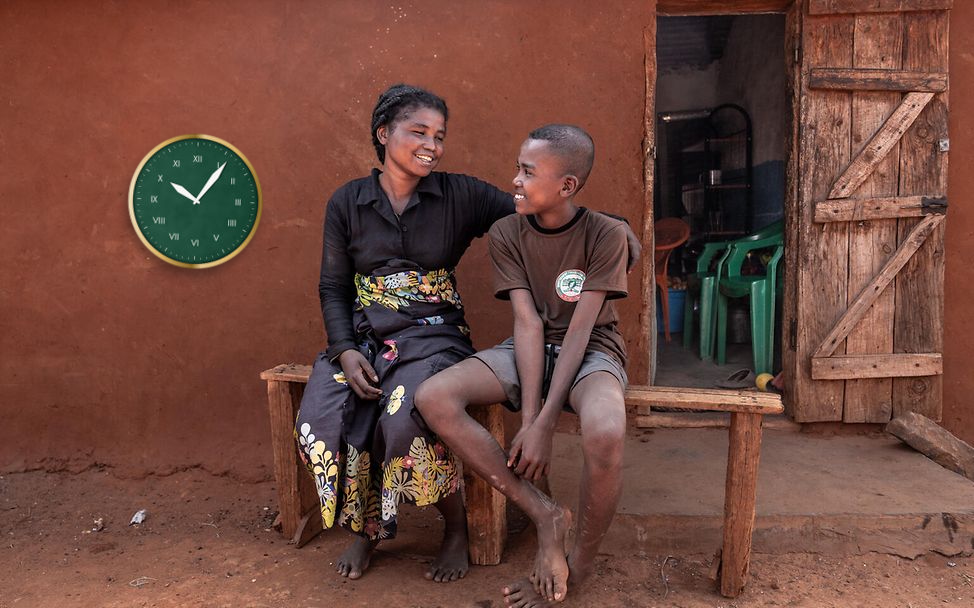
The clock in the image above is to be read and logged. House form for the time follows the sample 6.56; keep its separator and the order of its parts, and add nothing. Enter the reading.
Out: 10.06
